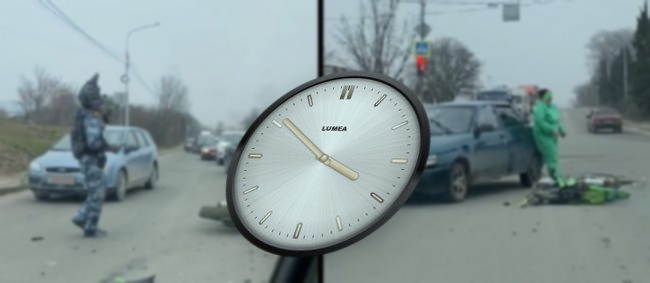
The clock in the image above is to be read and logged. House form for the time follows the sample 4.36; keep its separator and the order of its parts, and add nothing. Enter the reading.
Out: 3.51
